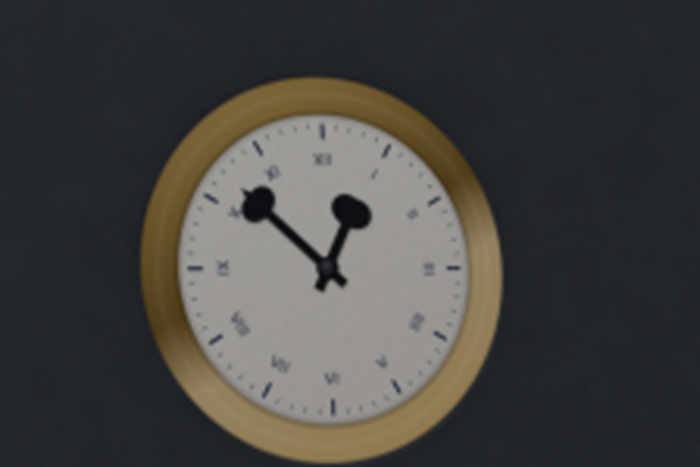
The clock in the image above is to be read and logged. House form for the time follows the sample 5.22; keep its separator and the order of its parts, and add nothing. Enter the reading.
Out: 12.52
